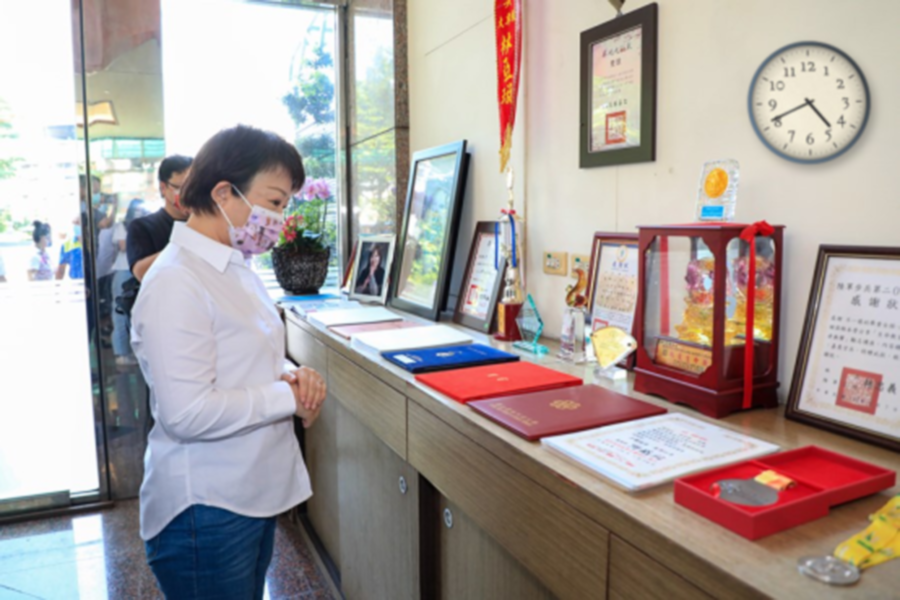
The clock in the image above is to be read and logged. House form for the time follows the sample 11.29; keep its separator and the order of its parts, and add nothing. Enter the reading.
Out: 4.41
